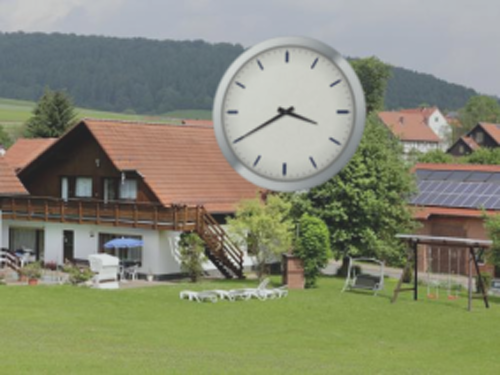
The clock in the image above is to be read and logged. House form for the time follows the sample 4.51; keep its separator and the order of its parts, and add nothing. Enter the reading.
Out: 3.40
